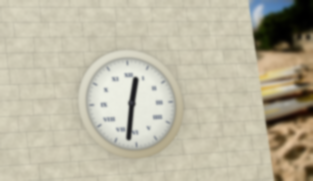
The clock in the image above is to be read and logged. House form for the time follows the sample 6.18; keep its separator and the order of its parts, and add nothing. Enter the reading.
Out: 12.32
